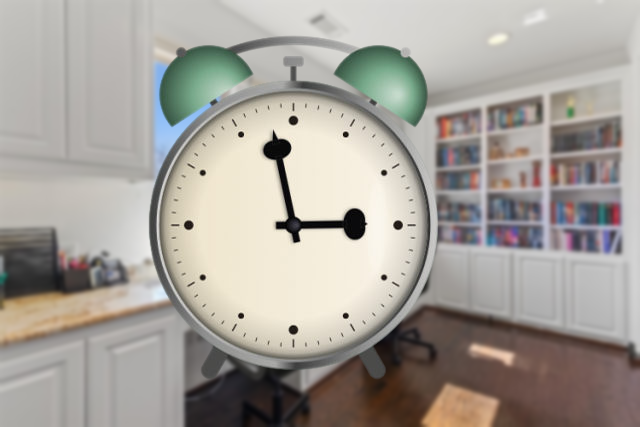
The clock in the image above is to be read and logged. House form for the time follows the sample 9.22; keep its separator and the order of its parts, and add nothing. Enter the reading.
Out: 2.58
